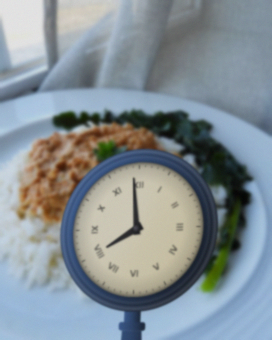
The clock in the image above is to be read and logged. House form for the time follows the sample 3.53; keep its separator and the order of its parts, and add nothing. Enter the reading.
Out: 7.59
